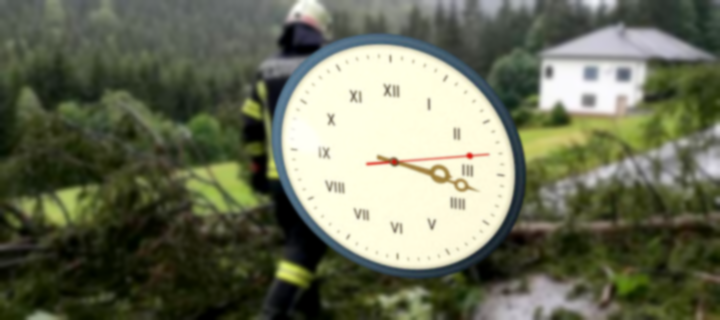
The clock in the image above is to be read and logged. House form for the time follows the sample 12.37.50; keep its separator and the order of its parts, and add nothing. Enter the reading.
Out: 3.17.13
